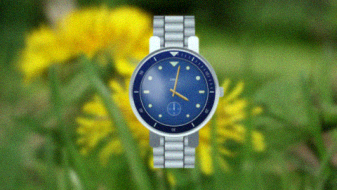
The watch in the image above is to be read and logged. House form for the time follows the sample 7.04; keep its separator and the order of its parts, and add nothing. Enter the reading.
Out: 4.02
